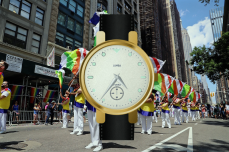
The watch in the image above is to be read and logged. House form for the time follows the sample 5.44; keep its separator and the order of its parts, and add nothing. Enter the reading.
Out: 4.36
